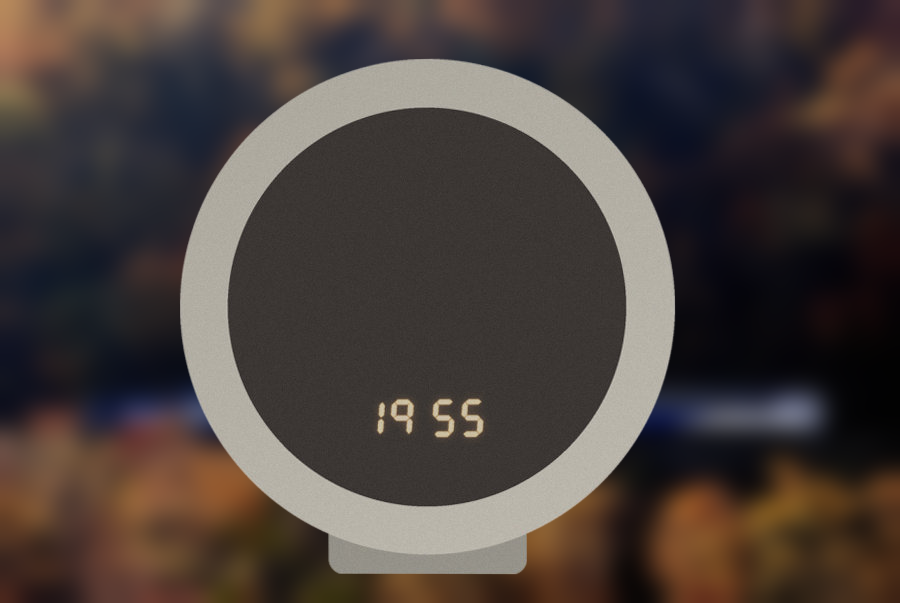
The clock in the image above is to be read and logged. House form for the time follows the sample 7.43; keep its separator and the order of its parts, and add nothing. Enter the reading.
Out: 19.55
